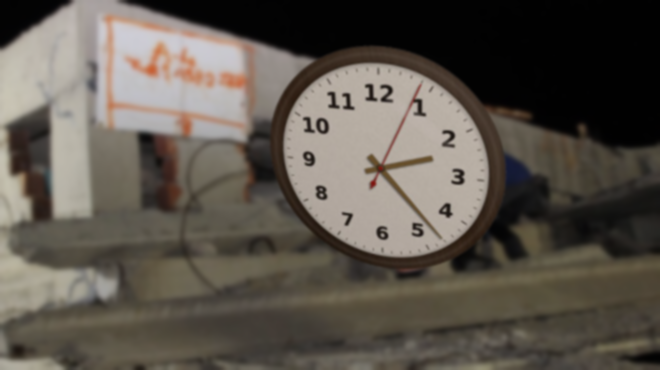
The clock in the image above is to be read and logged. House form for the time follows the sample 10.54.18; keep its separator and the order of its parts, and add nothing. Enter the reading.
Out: 2.23.04
